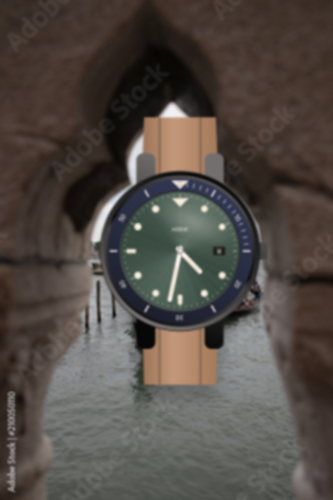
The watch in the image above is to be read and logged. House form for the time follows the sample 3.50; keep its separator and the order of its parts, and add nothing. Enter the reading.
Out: 4.32
